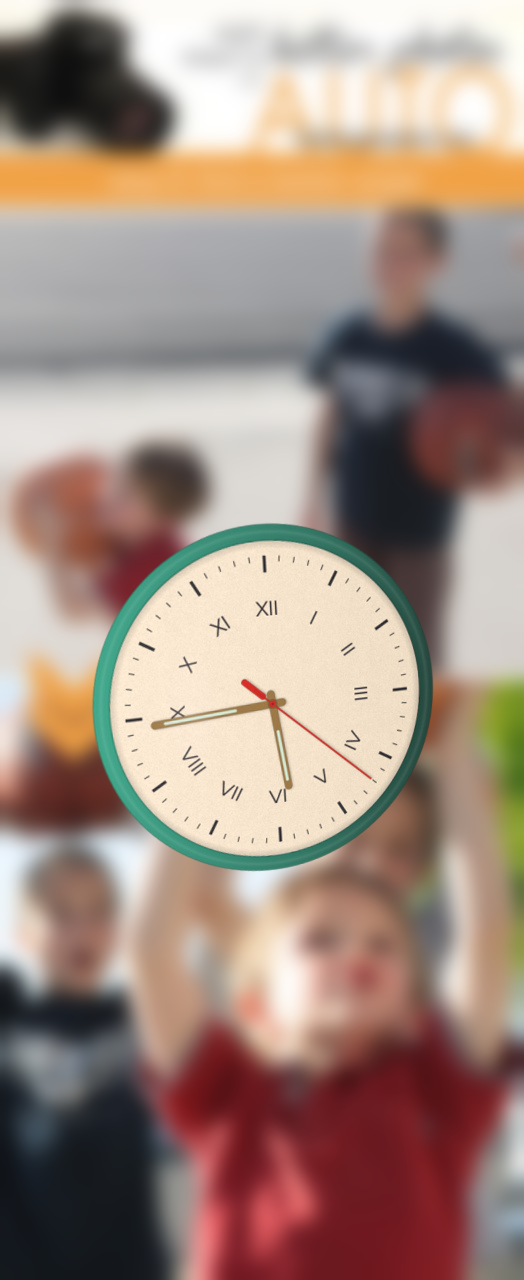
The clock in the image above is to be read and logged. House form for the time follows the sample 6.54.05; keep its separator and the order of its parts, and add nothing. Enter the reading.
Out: 5.44.22
